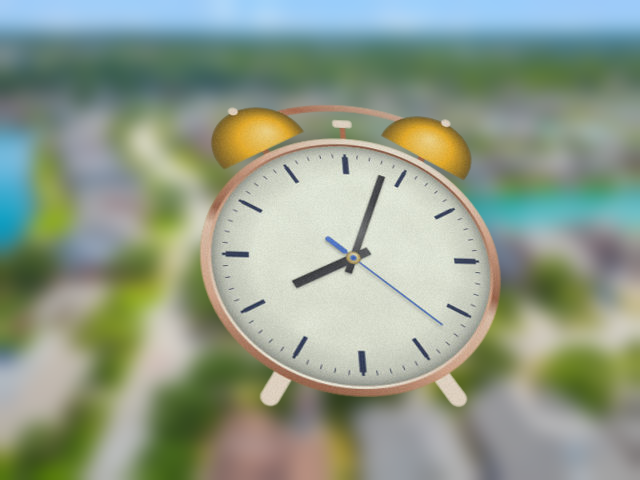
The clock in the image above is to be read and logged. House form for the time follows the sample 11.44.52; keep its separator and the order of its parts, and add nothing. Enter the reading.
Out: 8.03.22
